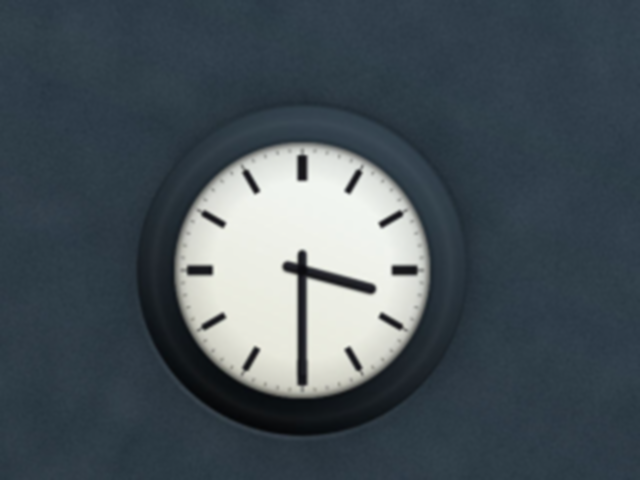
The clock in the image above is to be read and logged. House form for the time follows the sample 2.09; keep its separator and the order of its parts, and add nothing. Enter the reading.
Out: 3.30
